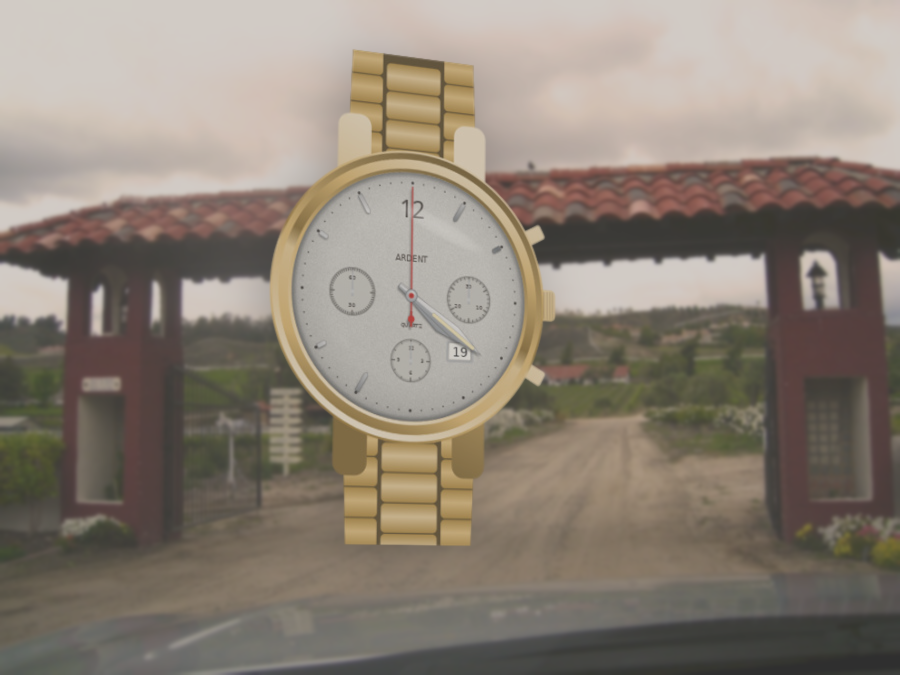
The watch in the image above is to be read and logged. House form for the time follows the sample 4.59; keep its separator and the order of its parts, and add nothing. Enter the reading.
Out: 4.21
